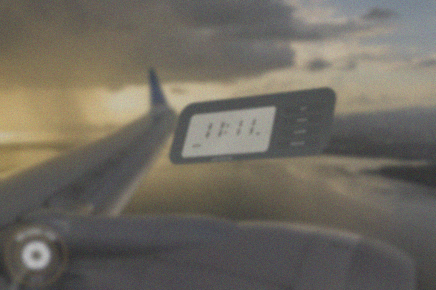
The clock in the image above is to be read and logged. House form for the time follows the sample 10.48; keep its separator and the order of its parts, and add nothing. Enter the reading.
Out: 11.11
